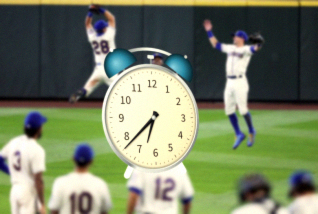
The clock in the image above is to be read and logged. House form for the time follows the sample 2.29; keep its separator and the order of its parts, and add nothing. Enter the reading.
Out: 6.38
